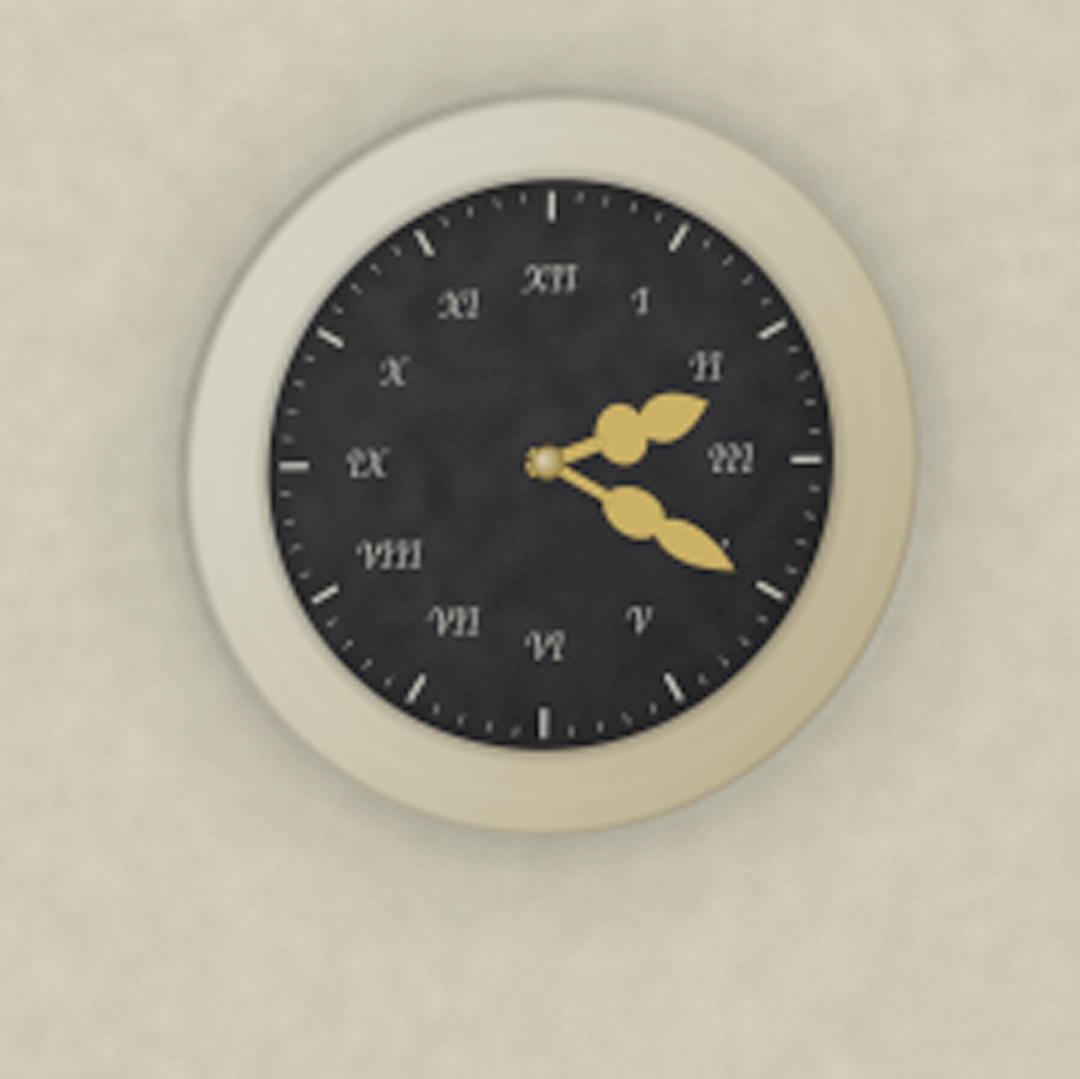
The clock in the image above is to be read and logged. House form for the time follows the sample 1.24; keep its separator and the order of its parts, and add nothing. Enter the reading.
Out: 2.20
